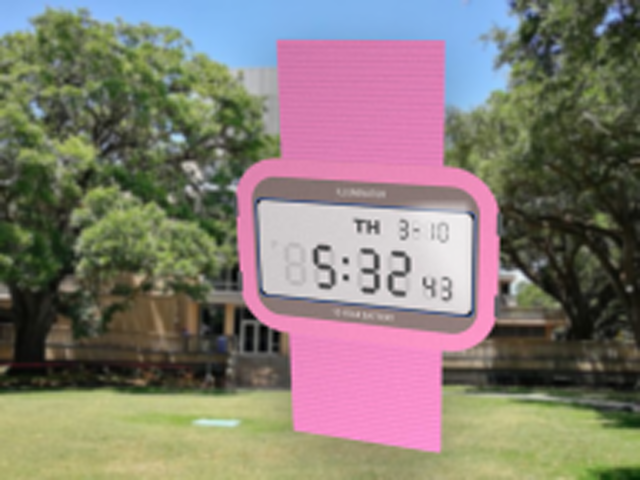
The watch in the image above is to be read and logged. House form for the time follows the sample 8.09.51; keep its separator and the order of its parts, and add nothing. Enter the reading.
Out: 5.32.43
